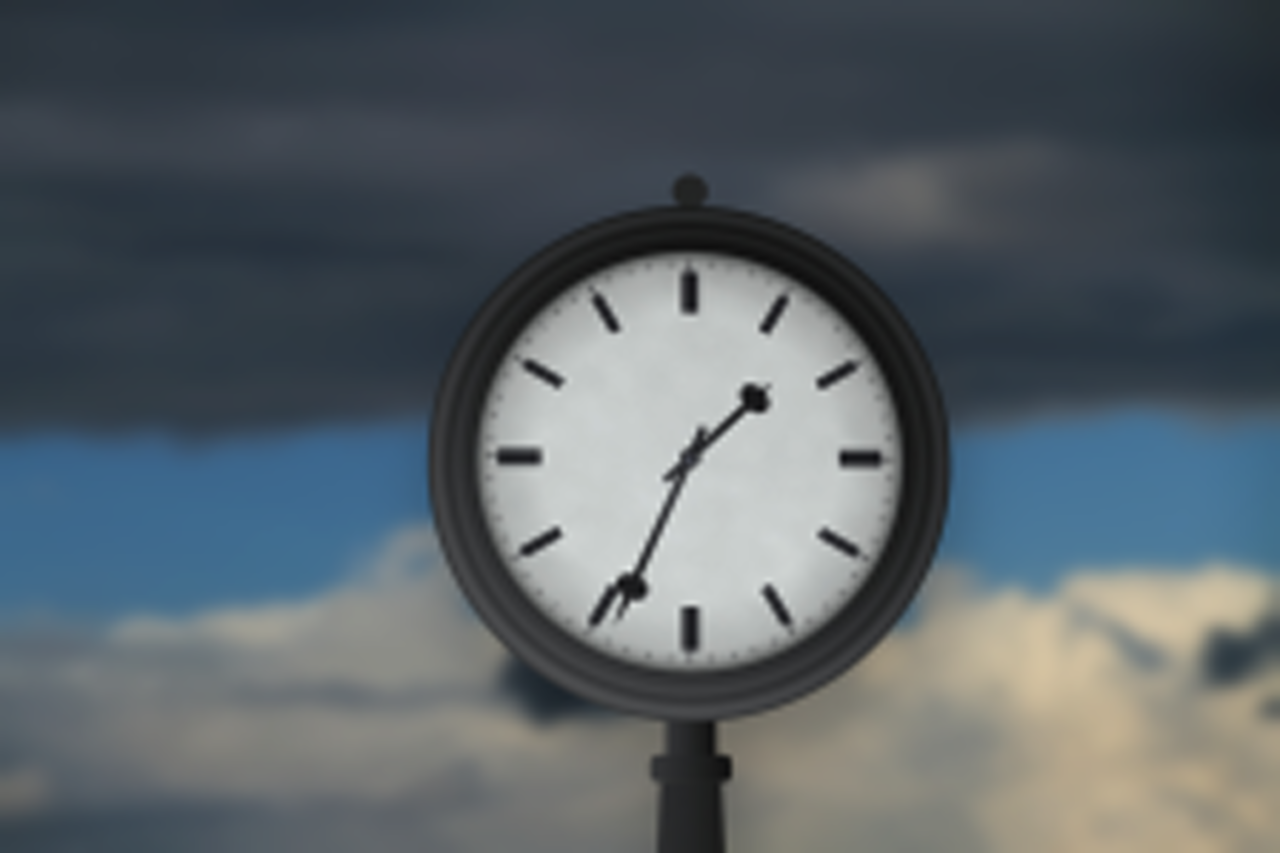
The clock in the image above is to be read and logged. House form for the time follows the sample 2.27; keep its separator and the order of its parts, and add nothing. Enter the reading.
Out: 1.34
